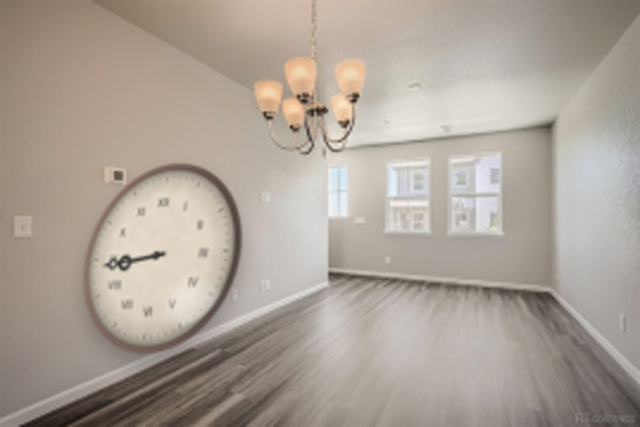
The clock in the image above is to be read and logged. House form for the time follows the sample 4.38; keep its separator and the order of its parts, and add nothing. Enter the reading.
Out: 8.44
